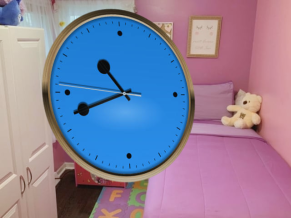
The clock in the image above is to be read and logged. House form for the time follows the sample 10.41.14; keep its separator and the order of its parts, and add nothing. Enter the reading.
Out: 10.41.46
